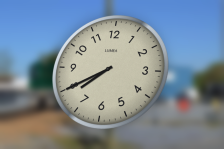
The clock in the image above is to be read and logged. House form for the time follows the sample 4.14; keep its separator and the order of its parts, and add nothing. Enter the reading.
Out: 7.40
